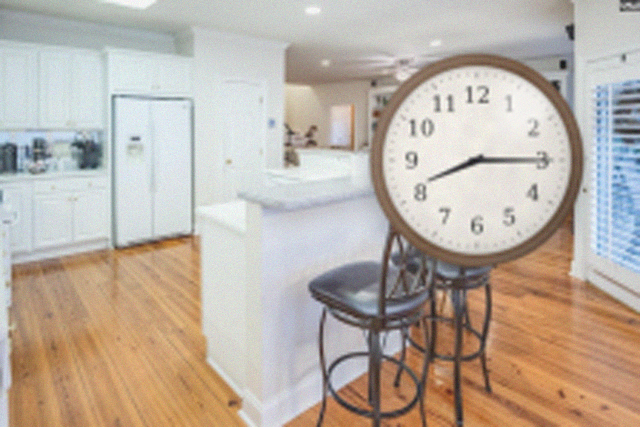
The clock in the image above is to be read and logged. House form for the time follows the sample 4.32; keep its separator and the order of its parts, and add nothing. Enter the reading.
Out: 8.15
